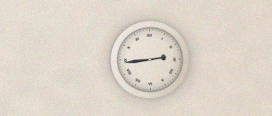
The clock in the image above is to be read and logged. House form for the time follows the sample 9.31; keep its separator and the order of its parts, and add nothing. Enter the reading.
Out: 2.44
